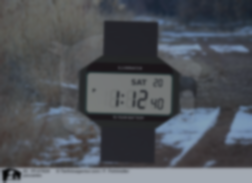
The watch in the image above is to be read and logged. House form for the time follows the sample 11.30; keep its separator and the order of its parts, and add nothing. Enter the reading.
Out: 1.12
